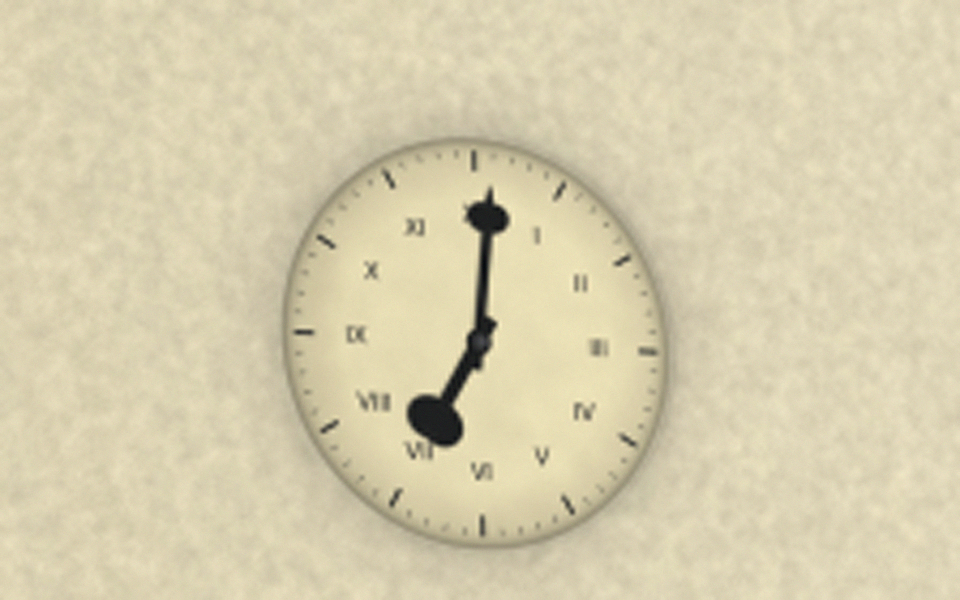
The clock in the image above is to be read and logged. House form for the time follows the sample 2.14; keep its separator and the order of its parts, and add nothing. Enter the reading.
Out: 7.01
